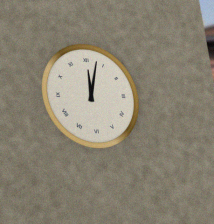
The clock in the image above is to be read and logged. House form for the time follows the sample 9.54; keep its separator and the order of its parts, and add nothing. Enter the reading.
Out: 12.03
